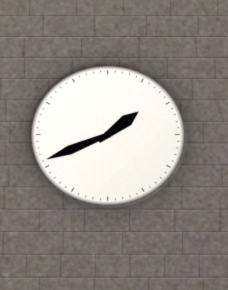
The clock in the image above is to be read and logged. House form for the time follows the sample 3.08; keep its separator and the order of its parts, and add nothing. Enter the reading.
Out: 1.41
